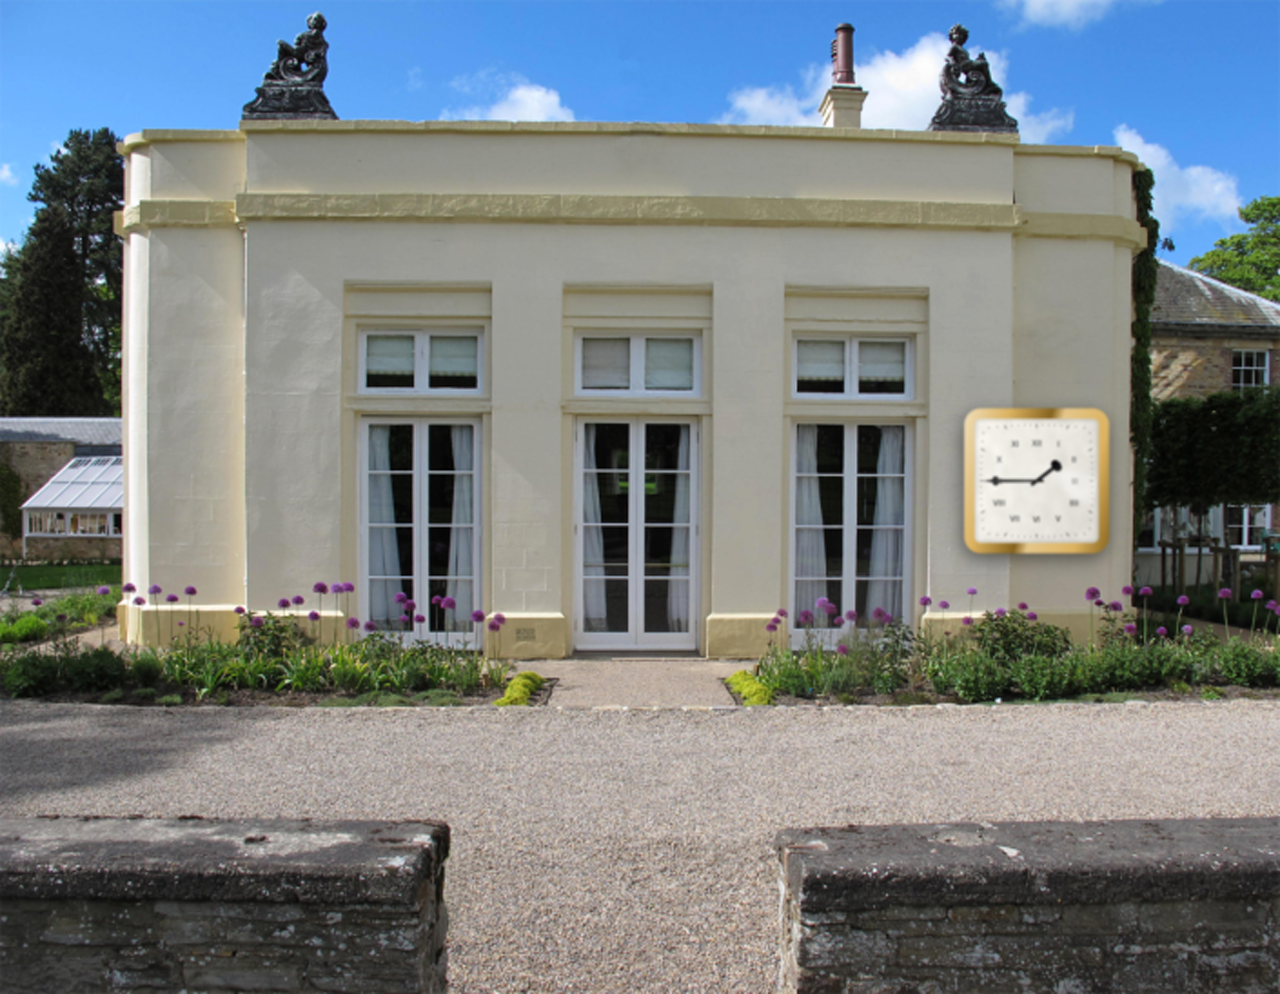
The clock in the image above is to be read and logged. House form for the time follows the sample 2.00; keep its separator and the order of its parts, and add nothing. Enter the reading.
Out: 1.45
